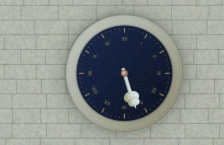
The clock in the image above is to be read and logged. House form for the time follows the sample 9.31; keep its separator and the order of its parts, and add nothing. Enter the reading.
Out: 5.27
